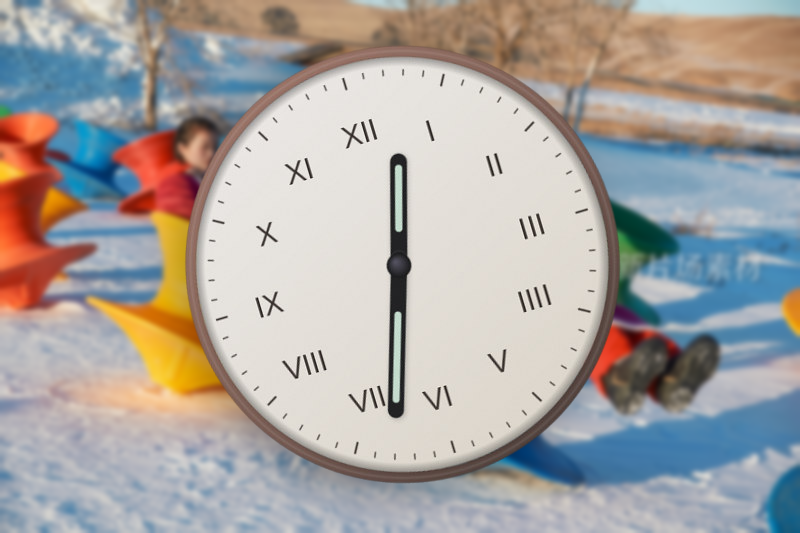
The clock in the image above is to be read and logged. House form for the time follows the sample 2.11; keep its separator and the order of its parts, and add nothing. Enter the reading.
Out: 12.33
